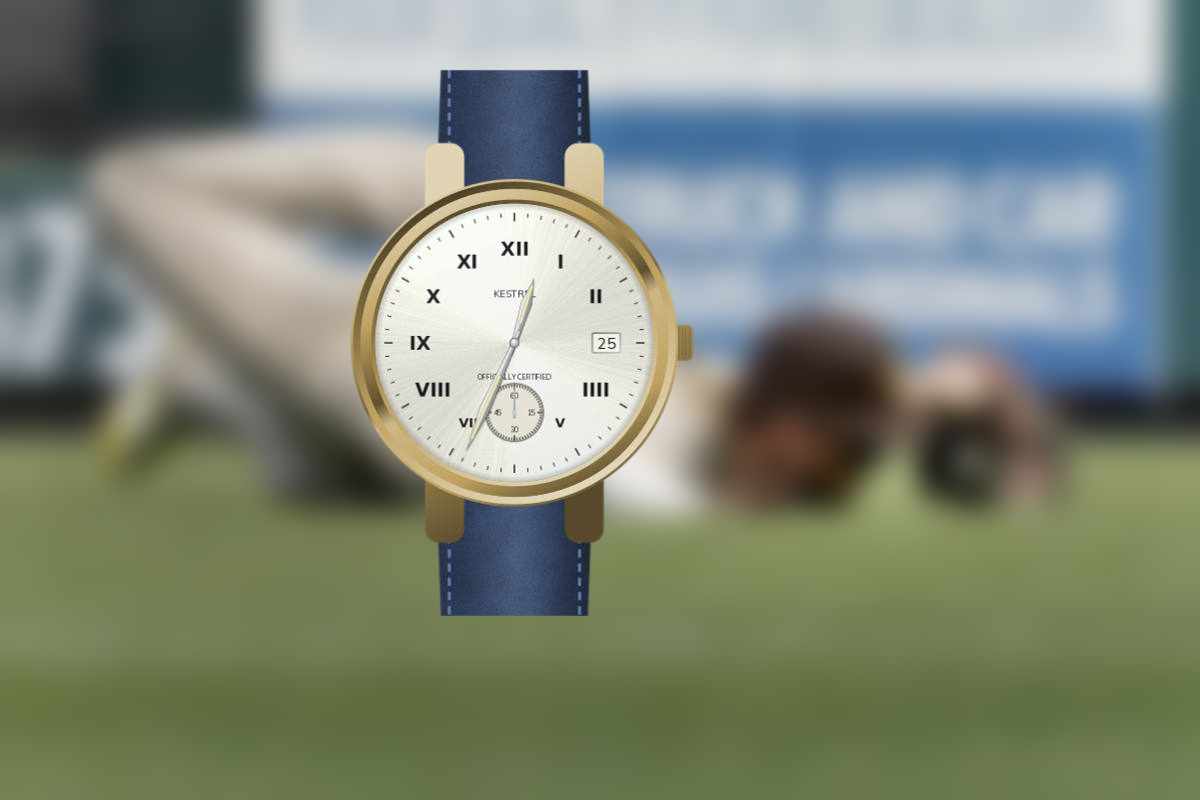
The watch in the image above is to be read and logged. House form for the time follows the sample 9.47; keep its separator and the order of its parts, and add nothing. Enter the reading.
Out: 12.34
